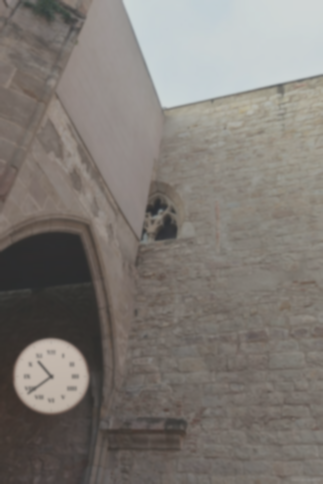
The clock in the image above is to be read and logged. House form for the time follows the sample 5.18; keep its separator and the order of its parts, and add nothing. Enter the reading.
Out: 10.39
